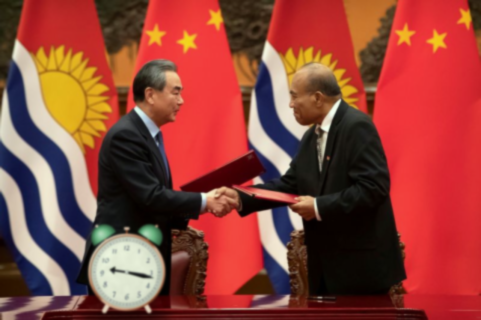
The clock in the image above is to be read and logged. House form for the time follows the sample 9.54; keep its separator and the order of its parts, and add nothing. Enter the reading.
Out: 9.17
